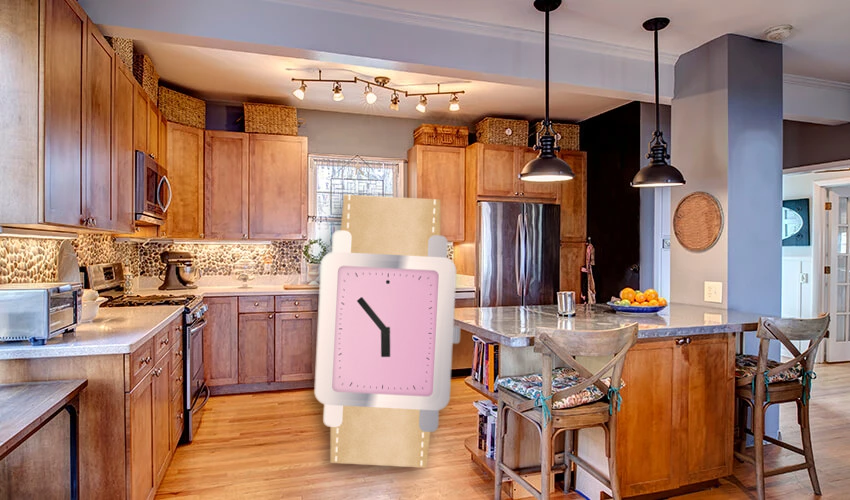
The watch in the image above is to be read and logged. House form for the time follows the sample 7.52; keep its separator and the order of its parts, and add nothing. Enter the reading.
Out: 5.53
